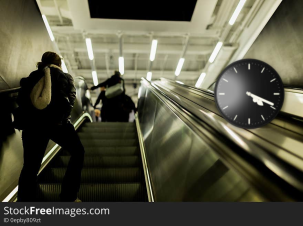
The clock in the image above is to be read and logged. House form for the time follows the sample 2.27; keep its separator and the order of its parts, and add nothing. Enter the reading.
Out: 4.19
